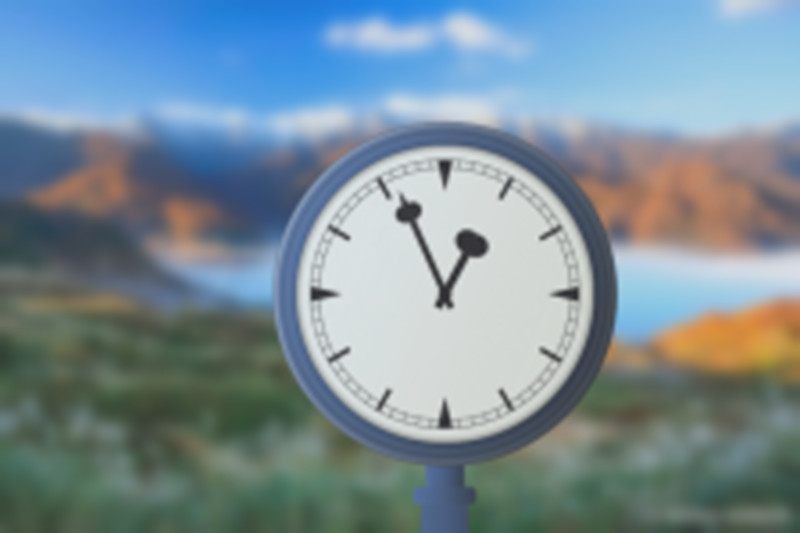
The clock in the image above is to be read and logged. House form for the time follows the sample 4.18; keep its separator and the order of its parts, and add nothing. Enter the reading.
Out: 12.56
